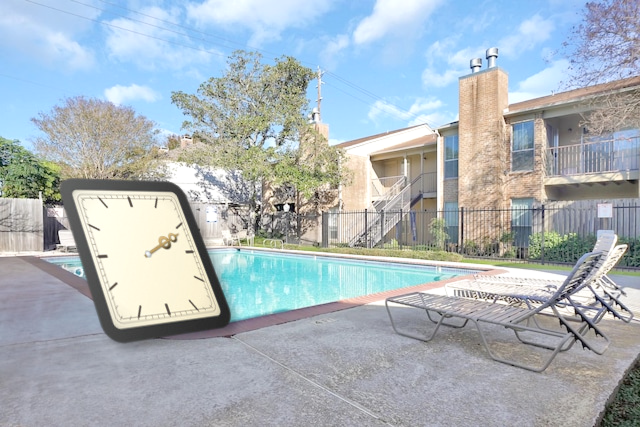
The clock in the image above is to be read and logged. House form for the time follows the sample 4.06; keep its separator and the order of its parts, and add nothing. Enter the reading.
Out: 2.11
